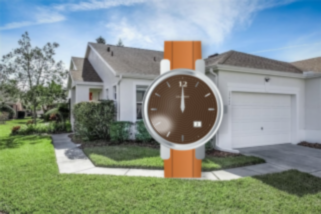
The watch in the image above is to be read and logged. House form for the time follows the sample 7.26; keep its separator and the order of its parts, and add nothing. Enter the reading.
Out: 12.00
